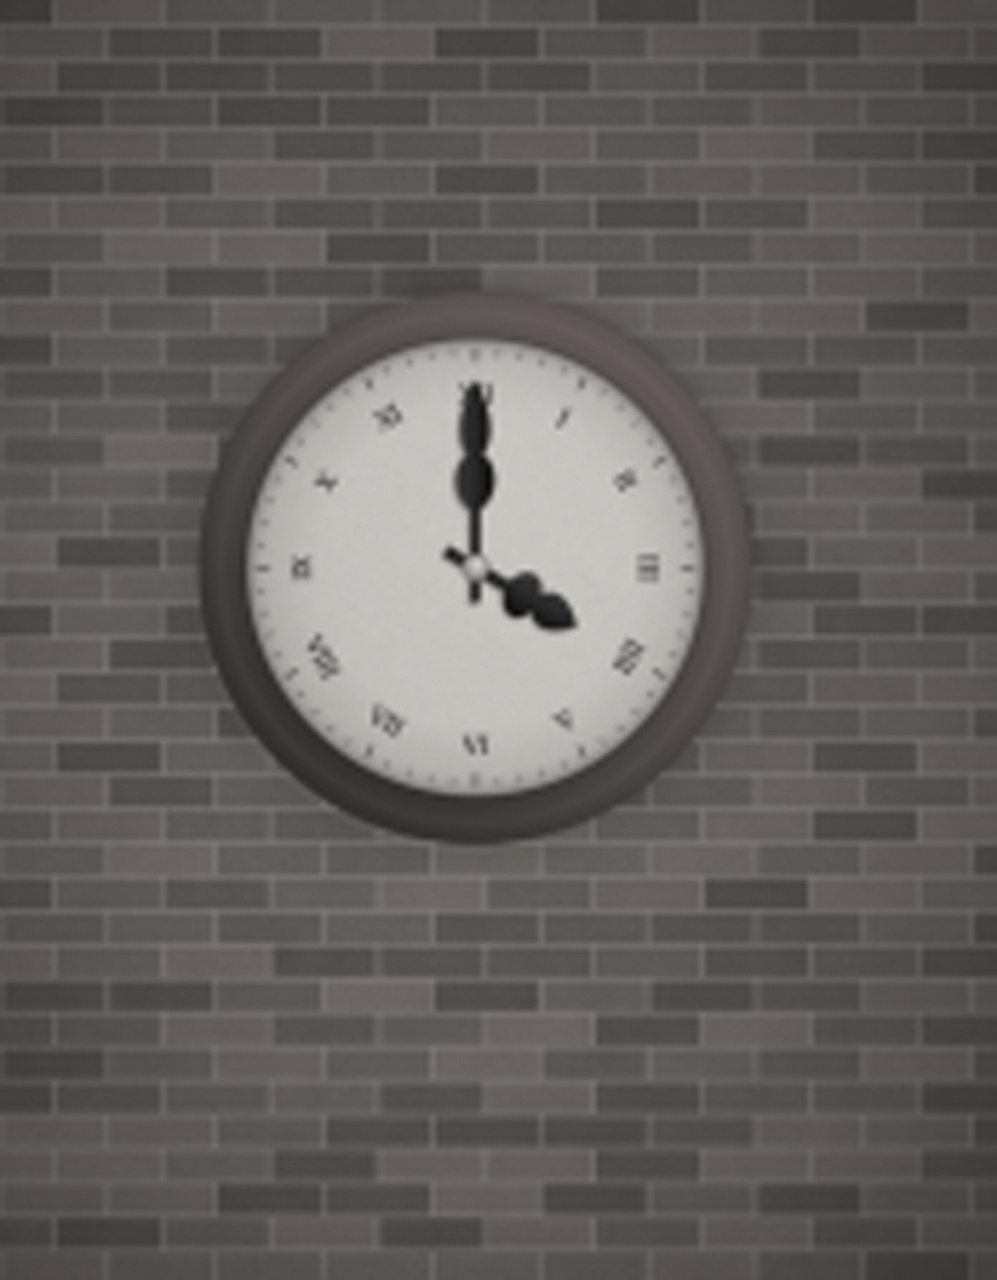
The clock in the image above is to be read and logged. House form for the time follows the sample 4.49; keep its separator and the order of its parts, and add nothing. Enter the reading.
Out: 4.00
